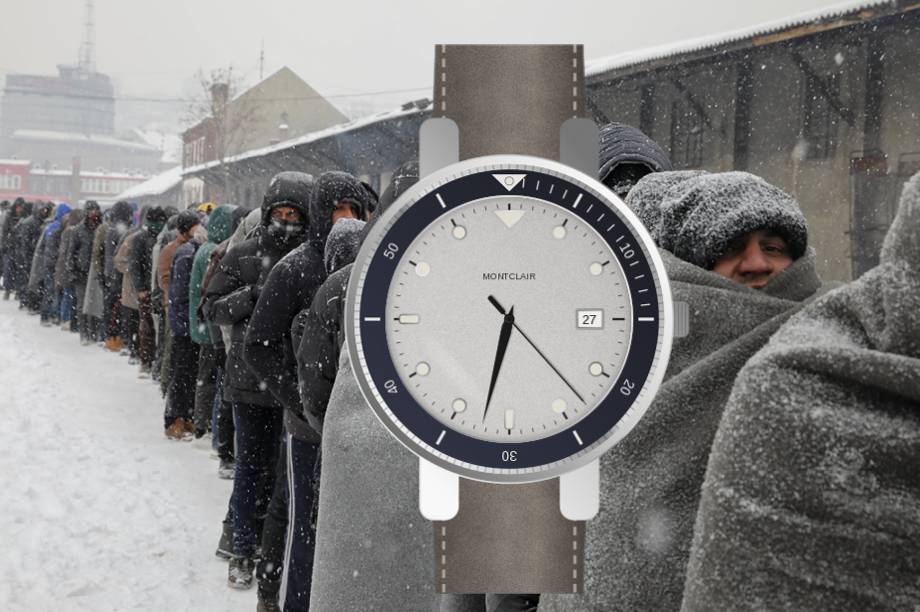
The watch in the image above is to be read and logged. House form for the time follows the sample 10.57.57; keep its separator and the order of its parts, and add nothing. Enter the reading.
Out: 6.32.23
